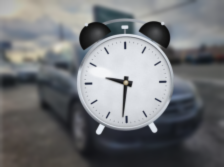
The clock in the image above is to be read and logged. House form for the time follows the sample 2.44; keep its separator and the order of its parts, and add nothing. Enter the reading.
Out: 9.31
